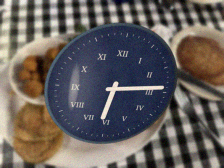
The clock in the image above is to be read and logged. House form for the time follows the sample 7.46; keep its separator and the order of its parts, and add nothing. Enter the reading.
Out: 6.14
